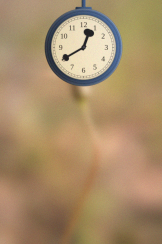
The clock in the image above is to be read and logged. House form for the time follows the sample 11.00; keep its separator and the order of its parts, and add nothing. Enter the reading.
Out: 12.40
